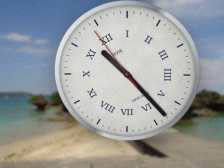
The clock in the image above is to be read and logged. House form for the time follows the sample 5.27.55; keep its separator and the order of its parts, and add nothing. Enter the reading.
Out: 11.27.59
